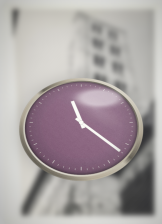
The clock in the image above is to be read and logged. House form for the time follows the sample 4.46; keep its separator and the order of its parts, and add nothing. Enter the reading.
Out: 11.22
